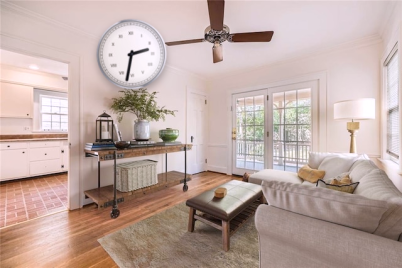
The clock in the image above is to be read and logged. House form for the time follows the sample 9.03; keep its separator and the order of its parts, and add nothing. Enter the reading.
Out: 2.32
